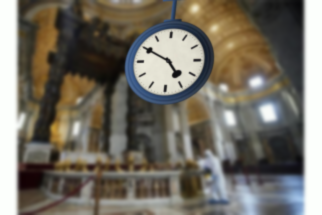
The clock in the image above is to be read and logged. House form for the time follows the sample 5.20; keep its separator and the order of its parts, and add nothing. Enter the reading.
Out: 4.50
